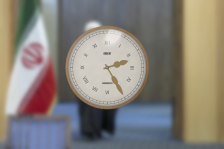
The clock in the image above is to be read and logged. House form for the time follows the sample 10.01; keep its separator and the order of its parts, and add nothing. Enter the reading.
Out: 2.25
